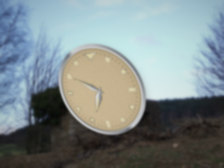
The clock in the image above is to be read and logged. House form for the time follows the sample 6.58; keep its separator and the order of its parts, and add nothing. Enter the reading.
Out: 6.50
